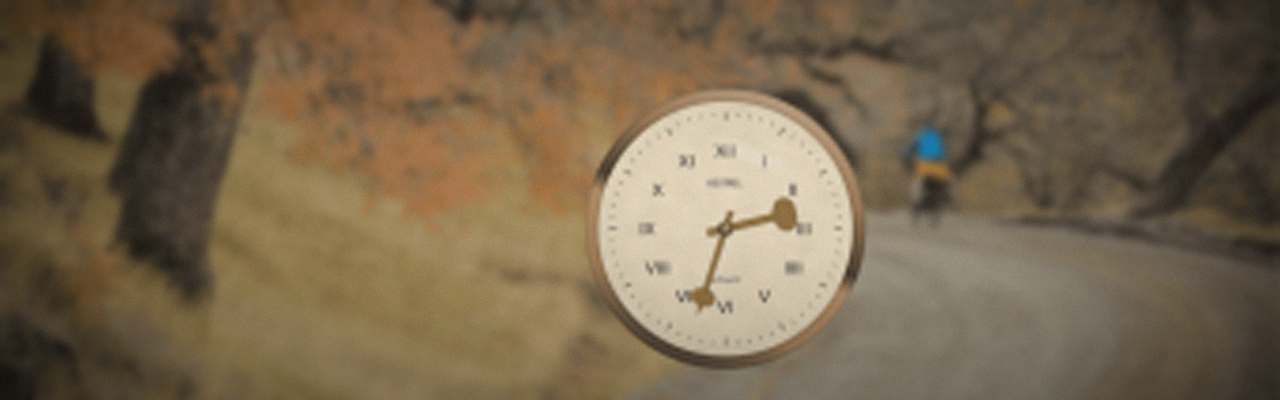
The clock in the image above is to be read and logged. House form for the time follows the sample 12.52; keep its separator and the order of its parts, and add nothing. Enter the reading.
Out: 2.33
